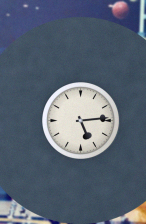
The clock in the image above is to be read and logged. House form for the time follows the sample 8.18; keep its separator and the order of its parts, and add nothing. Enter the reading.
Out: 5.14
